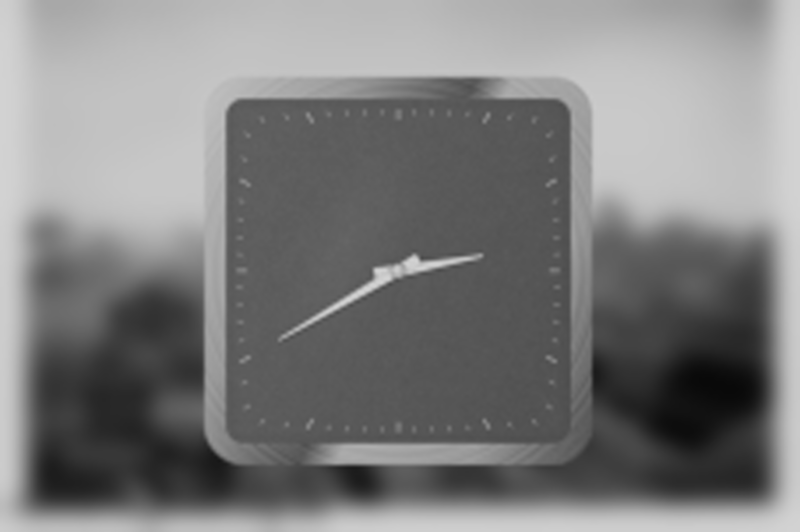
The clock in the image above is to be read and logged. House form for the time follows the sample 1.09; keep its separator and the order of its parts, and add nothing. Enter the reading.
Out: 2.40
